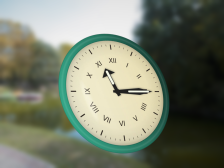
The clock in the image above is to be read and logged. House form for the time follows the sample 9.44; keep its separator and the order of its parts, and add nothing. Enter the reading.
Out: 11.15
